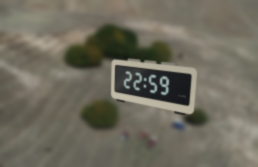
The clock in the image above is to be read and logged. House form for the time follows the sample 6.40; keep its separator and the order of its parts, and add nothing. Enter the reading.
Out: 22.59
